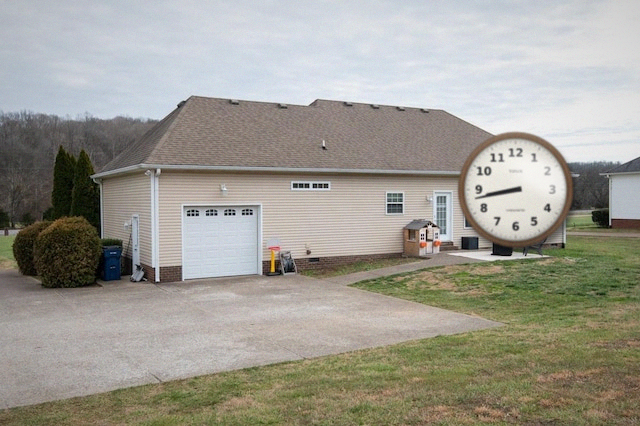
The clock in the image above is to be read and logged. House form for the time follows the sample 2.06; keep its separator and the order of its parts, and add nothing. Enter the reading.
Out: 8.43
